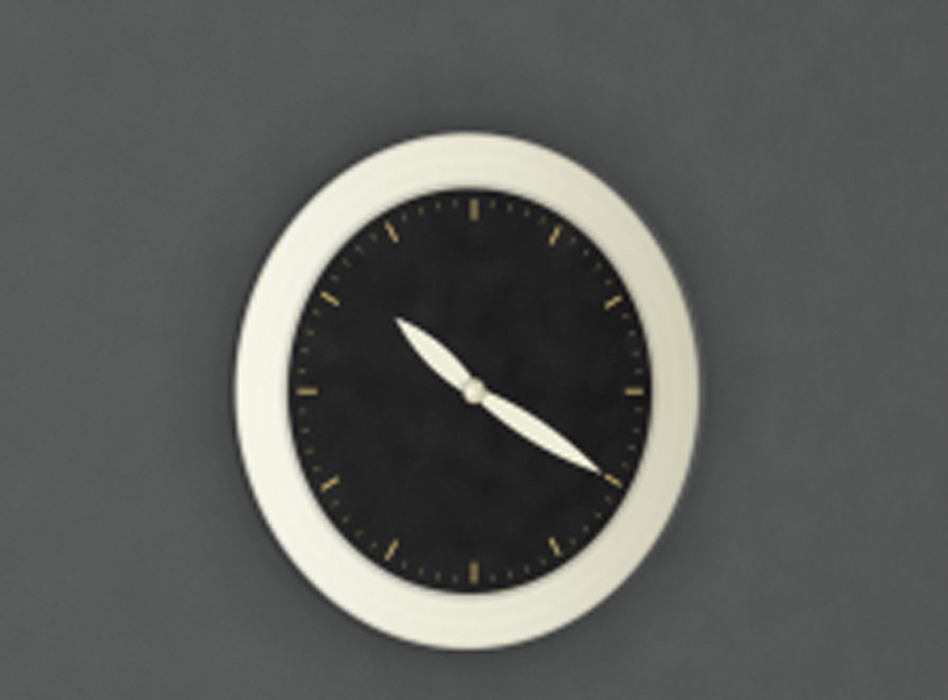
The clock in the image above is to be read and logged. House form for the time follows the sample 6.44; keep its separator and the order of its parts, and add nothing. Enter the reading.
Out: 10.20
